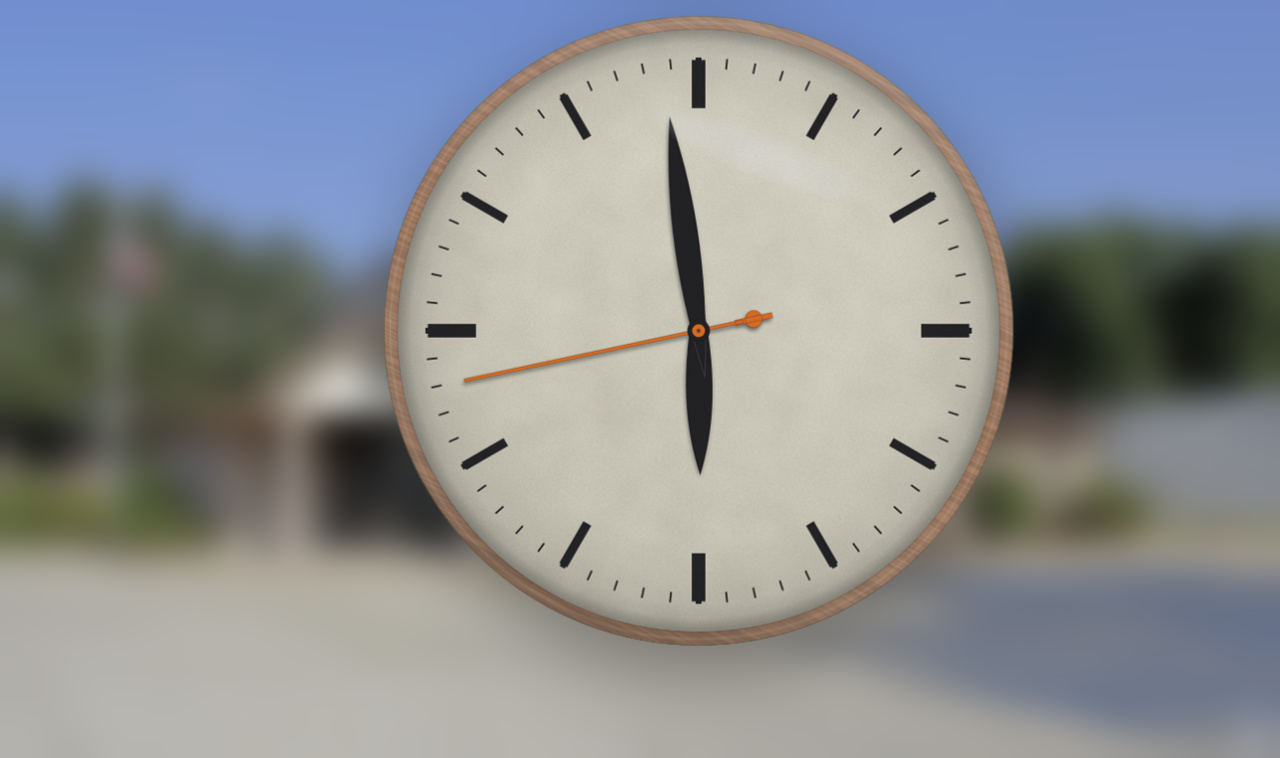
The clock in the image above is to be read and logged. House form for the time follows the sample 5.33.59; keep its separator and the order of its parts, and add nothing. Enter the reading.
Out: 5.58.43
